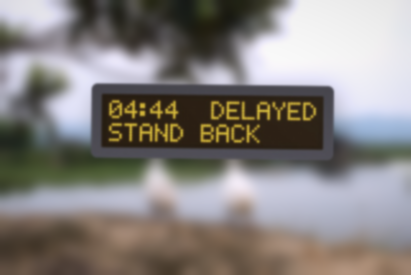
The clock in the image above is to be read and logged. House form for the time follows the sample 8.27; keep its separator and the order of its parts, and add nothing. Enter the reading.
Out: 4.44
